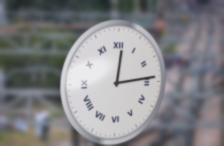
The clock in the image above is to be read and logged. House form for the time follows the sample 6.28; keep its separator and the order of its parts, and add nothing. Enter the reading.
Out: 12.14
